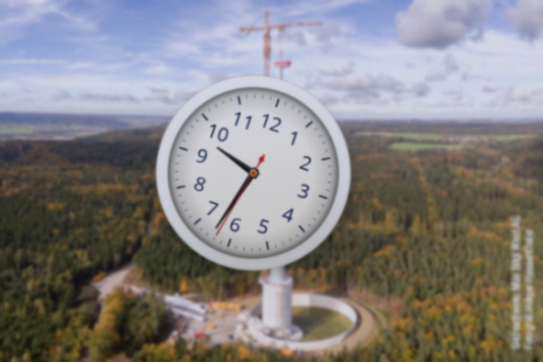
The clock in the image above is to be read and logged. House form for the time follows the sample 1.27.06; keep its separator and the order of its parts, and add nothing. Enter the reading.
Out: 9.32.32
